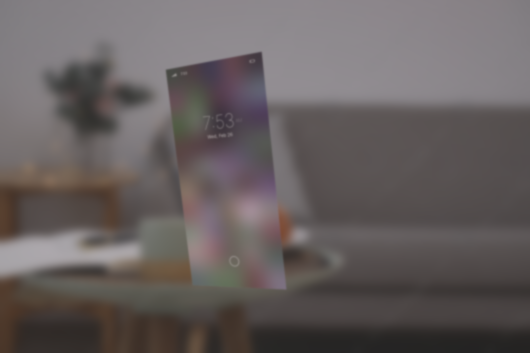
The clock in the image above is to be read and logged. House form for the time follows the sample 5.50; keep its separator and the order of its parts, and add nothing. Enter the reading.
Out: 7.53
